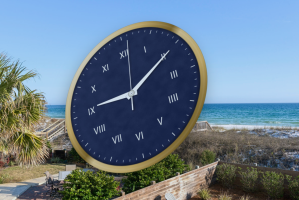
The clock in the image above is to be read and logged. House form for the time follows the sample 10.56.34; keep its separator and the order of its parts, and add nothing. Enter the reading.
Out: 9.10.01
